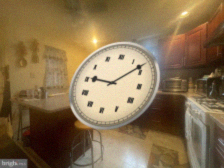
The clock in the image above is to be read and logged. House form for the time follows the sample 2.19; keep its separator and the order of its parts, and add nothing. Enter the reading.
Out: 9.08
